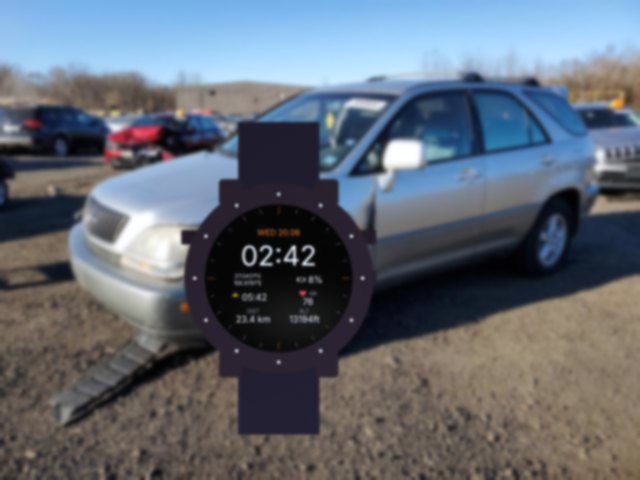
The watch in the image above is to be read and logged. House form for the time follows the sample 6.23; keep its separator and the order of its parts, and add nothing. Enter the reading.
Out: 2.42
